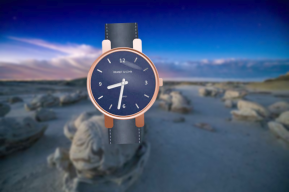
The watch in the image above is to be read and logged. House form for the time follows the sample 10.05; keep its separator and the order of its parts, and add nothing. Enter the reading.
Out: 8.32
